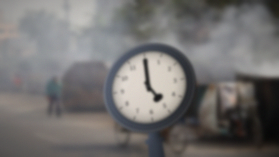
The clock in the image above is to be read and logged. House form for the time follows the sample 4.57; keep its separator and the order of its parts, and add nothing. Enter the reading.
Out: 5.00
